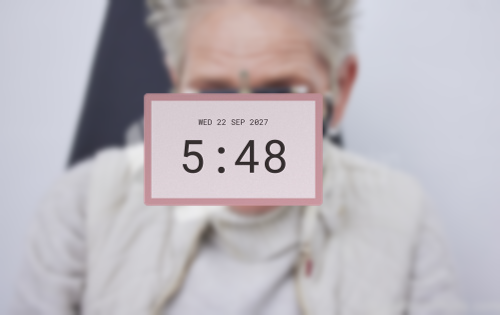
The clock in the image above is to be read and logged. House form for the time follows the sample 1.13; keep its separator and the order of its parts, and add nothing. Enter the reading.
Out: 5.48
